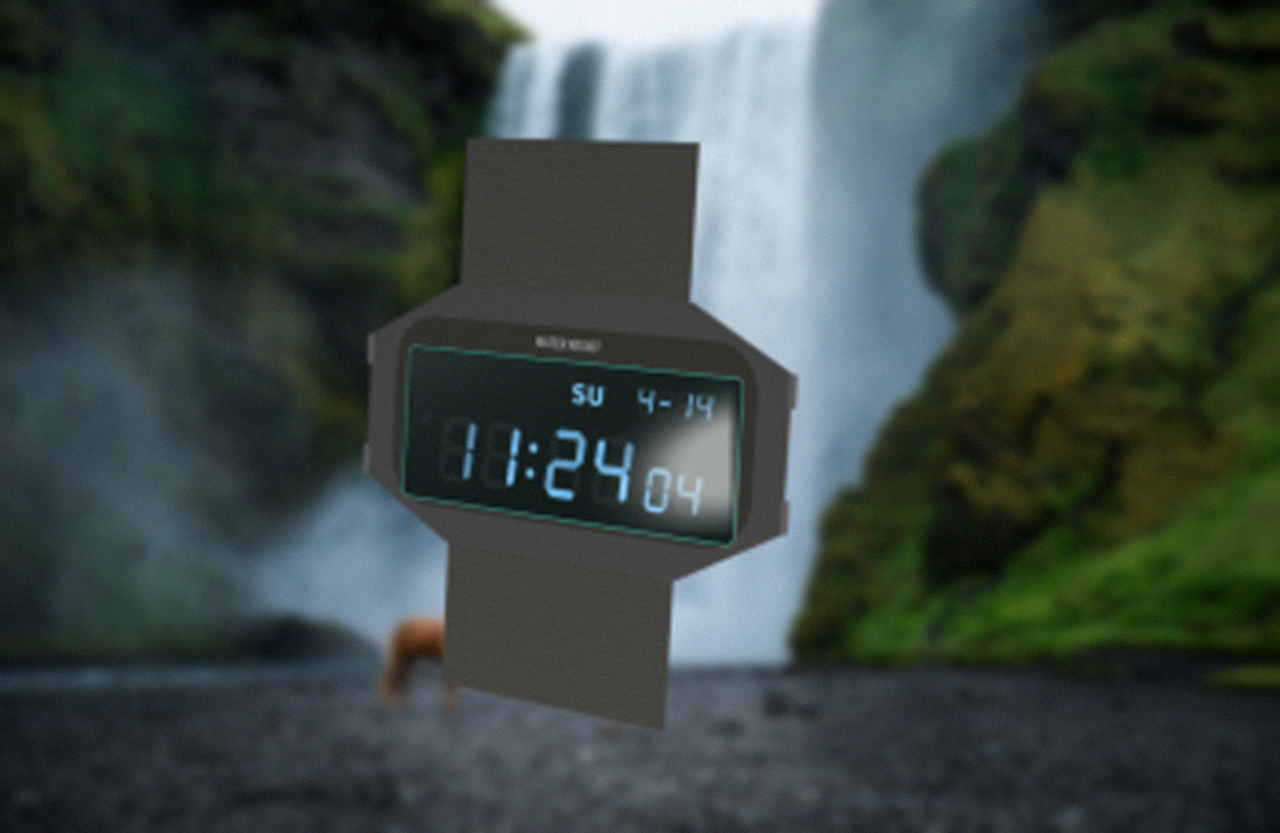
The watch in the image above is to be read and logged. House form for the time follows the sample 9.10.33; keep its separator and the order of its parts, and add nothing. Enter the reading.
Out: 11.24.04
